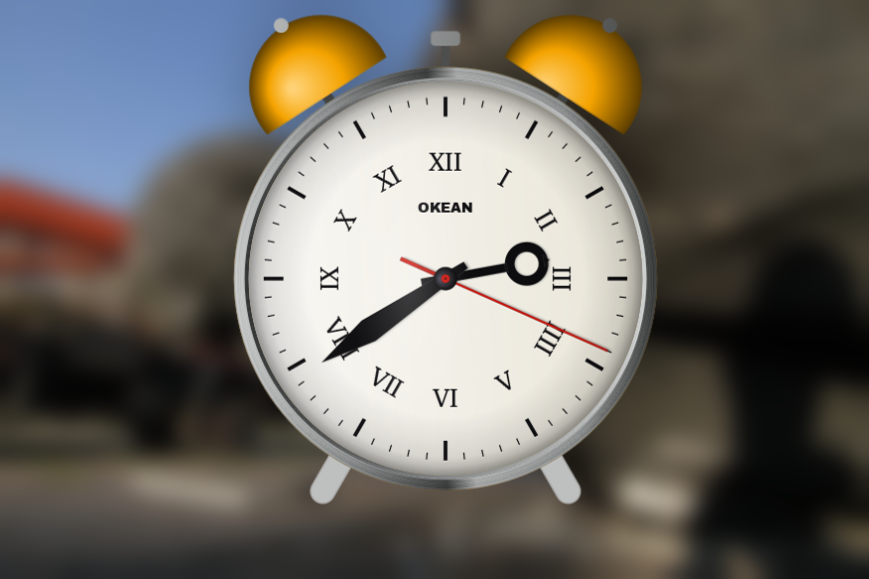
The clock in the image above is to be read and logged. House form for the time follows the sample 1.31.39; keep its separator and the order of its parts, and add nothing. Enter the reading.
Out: 2.39.19
